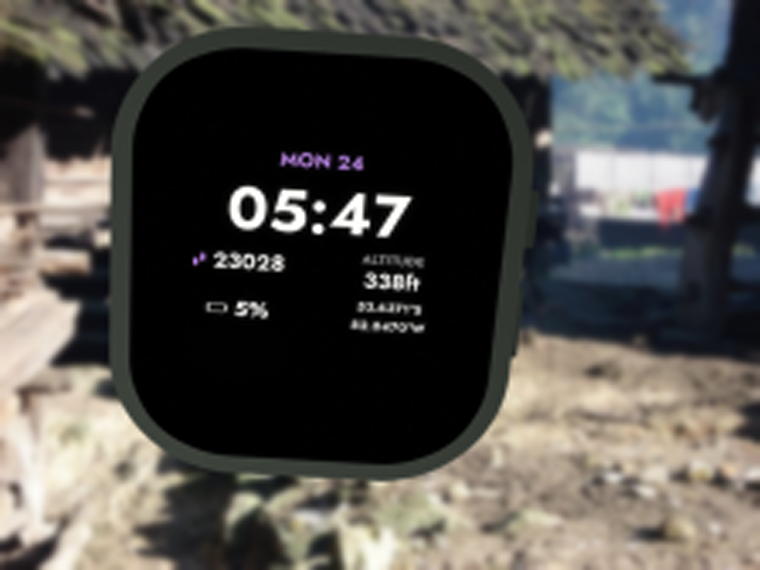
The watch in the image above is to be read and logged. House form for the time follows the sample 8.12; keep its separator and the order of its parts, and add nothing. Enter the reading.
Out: 5.47
